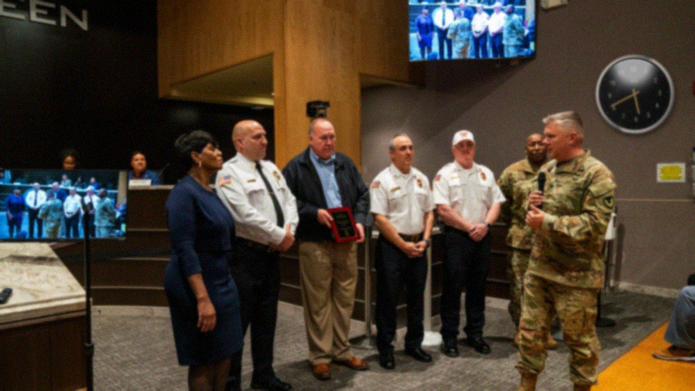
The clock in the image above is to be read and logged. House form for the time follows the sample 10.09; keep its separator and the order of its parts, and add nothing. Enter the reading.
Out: 5.41
